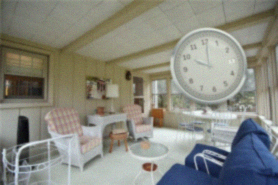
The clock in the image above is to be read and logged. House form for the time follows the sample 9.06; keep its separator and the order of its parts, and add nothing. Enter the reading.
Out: 10.01
